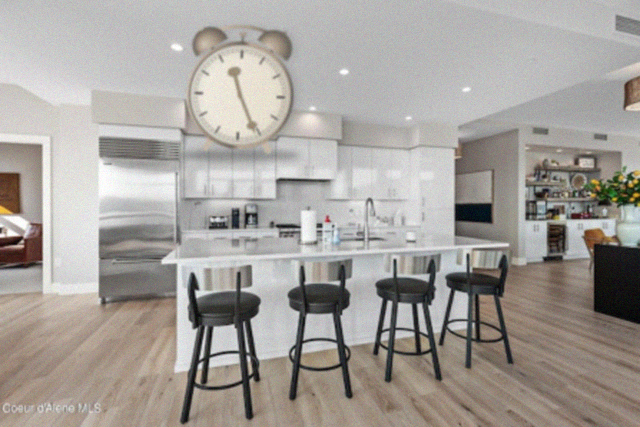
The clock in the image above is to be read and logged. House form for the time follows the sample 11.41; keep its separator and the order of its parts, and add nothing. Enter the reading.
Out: 11.26
